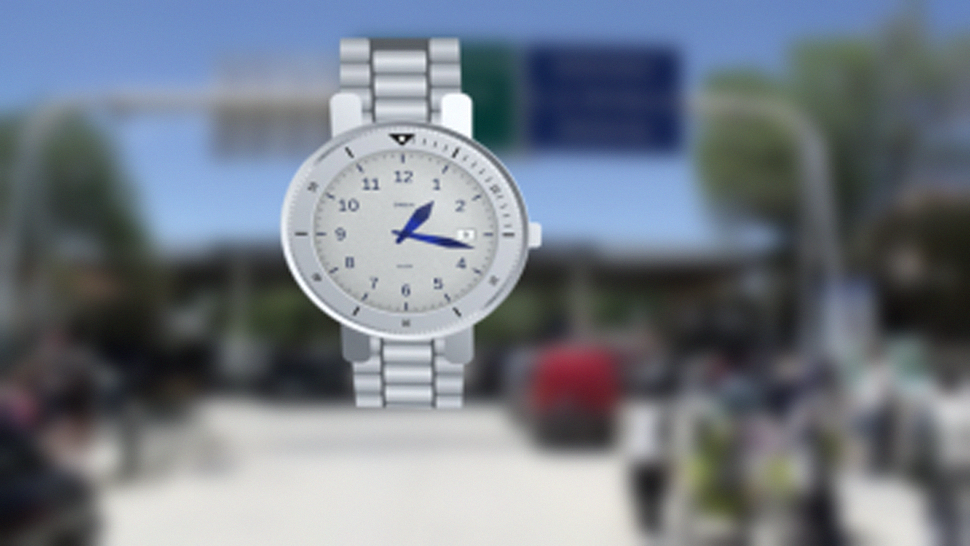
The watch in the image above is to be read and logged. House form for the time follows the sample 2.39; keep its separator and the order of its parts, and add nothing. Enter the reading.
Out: 1.17
